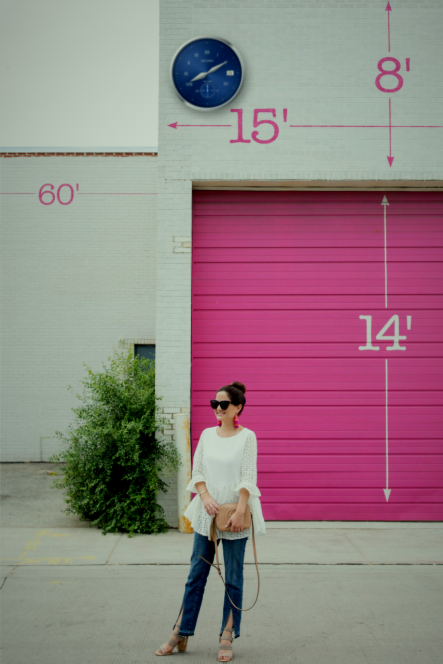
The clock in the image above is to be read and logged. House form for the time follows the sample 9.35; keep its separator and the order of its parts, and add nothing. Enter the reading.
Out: 8.10
